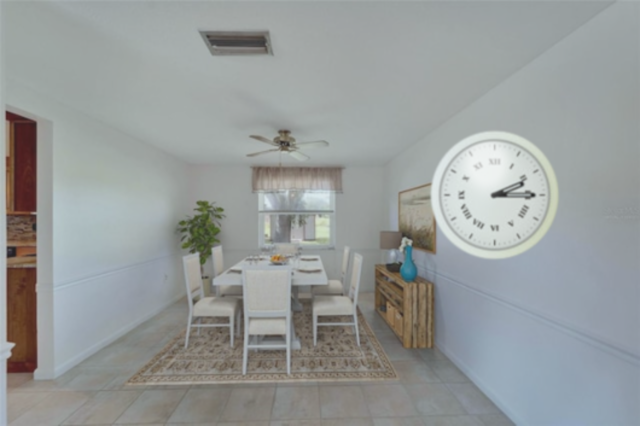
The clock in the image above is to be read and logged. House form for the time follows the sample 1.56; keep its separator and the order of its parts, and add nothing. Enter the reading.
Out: 2.15
